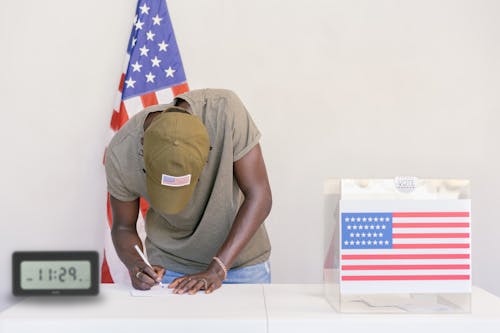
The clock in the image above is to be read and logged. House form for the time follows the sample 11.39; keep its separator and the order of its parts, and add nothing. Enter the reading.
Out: 11.29
